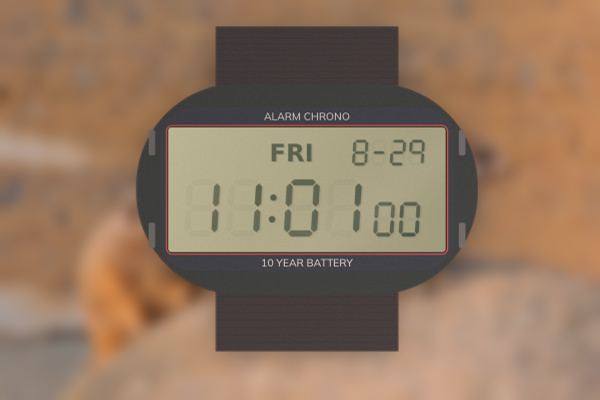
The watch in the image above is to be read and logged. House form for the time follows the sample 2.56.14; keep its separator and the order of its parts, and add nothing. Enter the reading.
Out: 11.01.00
